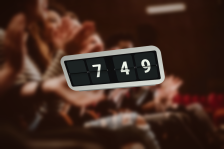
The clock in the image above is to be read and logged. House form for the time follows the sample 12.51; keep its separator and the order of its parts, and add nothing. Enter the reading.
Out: 7.49
